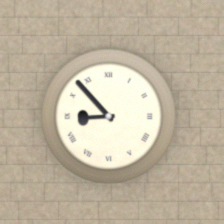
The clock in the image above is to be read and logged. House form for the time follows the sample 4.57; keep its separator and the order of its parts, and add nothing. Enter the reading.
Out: 8.53
